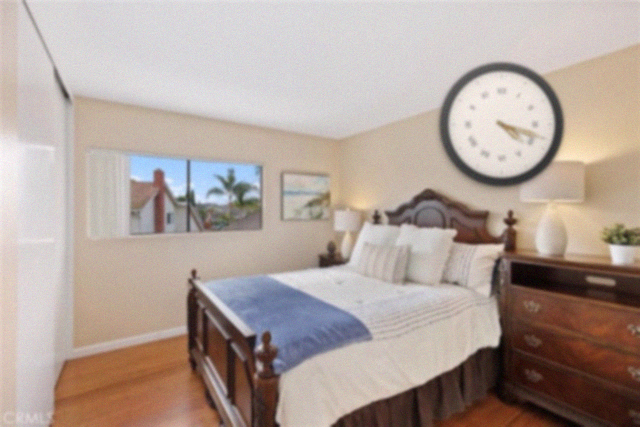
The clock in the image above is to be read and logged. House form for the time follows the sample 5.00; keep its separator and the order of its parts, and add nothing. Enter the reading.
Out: 4.18
